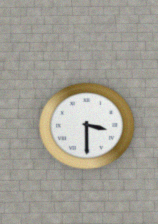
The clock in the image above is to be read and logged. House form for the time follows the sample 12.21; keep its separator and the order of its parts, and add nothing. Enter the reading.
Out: 3.30
